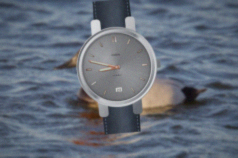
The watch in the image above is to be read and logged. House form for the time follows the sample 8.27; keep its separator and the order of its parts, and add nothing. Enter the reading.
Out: 8.48
